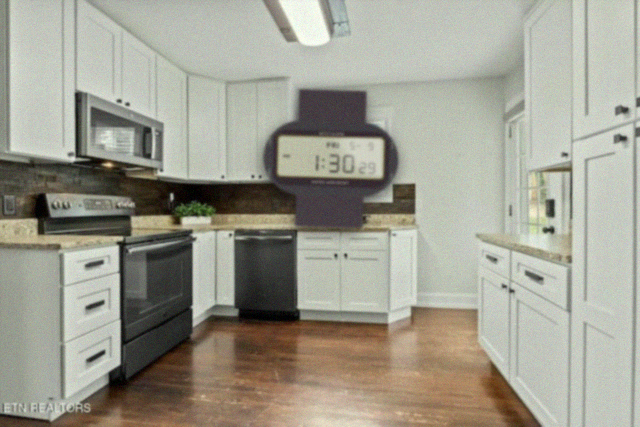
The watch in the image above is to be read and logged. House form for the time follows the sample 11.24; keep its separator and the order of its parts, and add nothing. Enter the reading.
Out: 1.30
